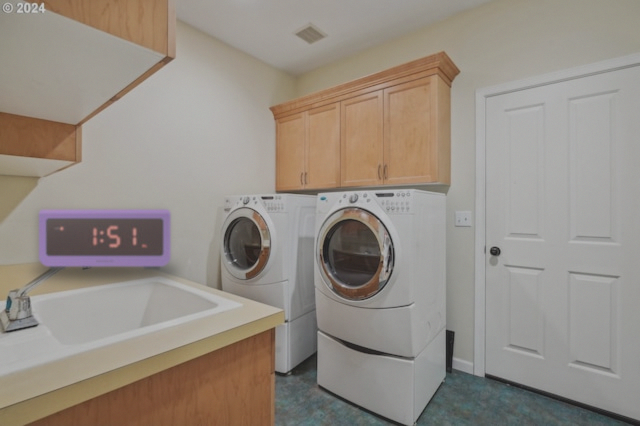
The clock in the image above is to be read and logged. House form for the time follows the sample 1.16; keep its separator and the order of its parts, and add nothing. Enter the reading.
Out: 1.51
